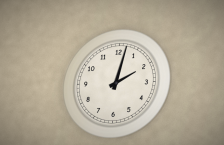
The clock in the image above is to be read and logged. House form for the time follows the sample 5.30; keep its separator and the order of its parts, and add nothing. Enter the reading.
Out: 2.02
